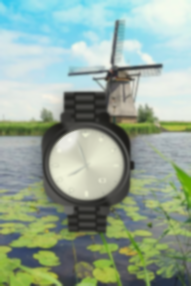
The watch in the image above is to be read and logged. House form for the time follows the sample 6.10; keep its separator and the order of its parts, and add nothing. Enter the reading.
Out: 7.57
